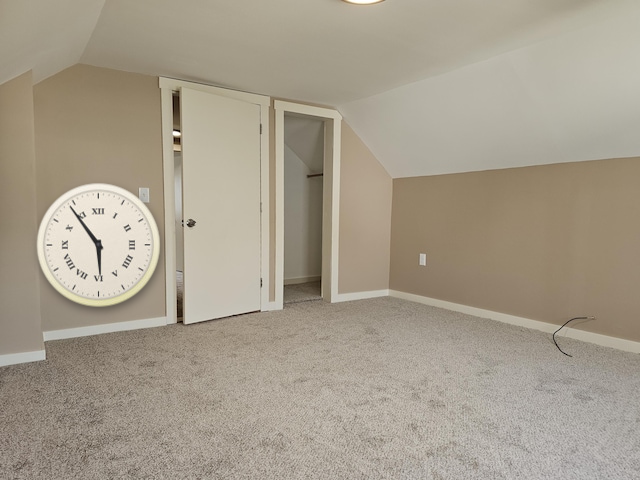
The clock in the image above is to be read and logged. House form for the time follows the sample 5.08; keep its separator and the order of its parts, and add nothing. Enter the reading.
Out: 5.54
